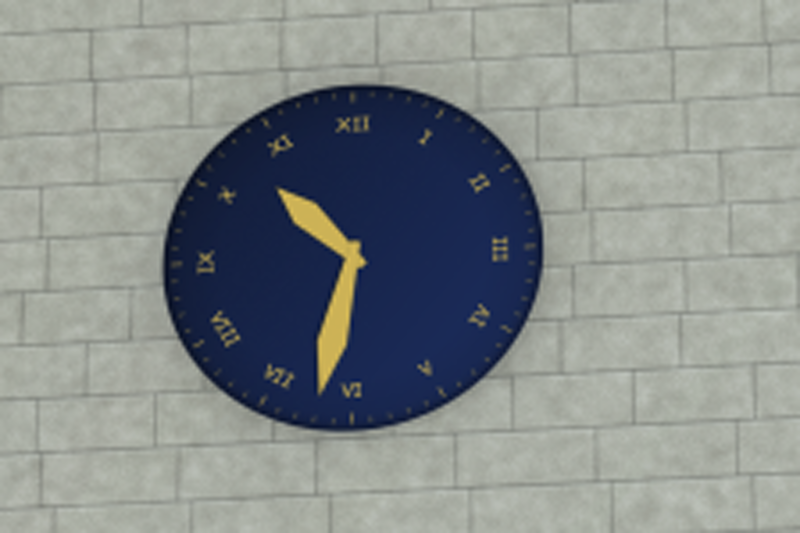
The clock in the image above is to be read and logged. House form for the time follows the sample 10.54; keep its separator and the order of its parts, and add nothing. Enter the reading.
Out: 10.32
